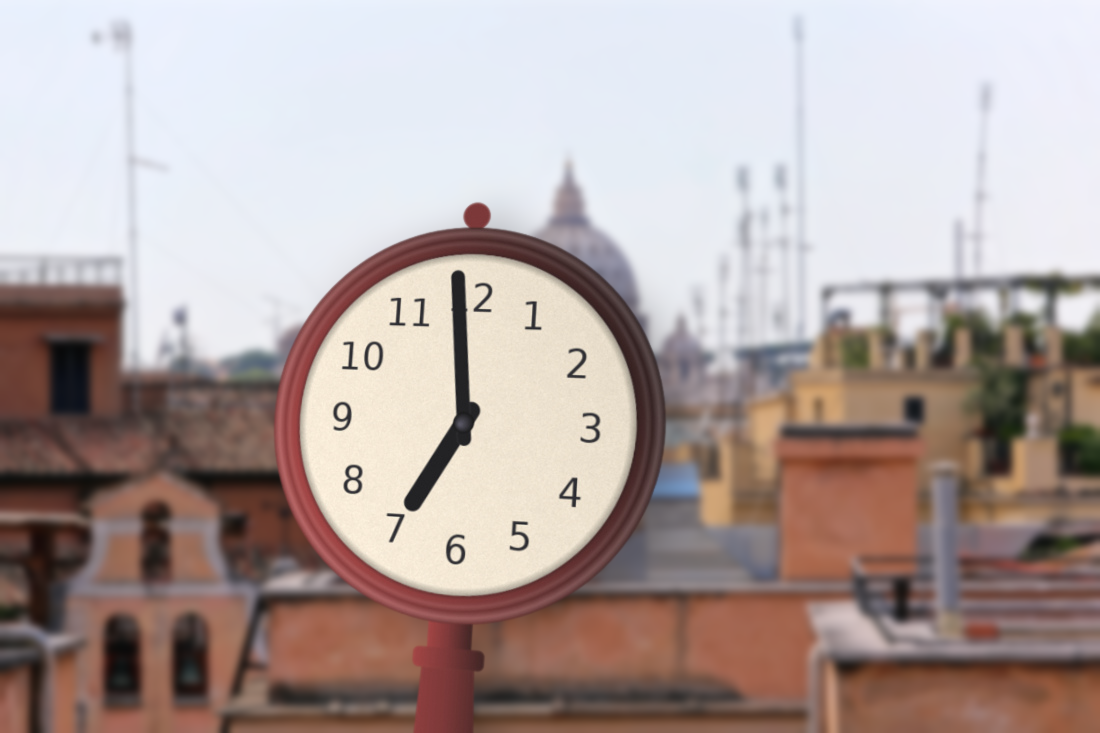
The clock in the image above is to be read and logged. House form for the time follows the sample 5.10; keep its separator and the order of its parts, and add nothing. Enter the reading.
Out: 6.59
